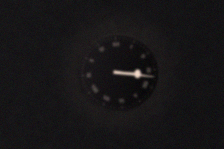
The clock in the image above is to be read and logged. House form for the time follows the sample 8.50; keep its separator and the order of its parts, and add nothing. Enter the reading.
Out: 3.17
